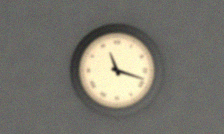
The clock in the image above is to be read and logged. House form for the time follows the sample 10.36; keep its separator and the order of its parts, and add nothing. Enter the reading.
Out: 11.18
